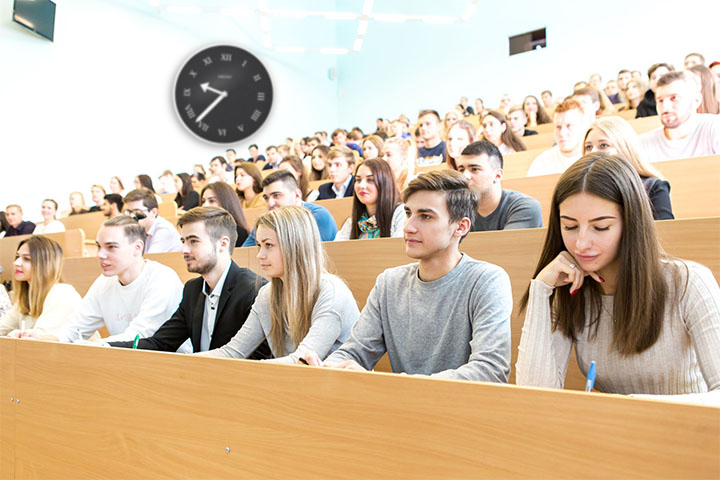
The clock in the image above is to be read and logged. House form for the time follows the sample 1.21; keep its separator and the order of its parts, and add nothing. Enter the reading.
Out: 9.37
